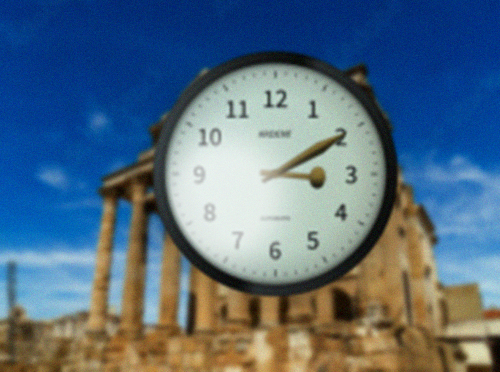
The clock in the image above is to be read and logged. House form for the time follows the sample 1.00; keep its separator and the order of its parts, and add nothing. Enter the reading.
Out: 3.10
